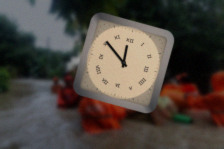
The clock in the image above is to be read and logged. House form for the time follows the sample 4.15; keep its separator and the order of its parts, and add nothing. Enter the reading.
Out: 11.51
